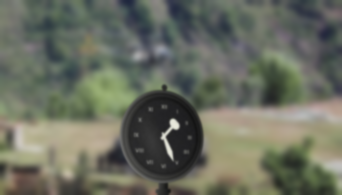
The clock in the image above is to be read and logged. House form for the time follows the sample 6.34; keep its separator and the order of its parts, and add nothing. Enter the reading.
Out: 1.26
